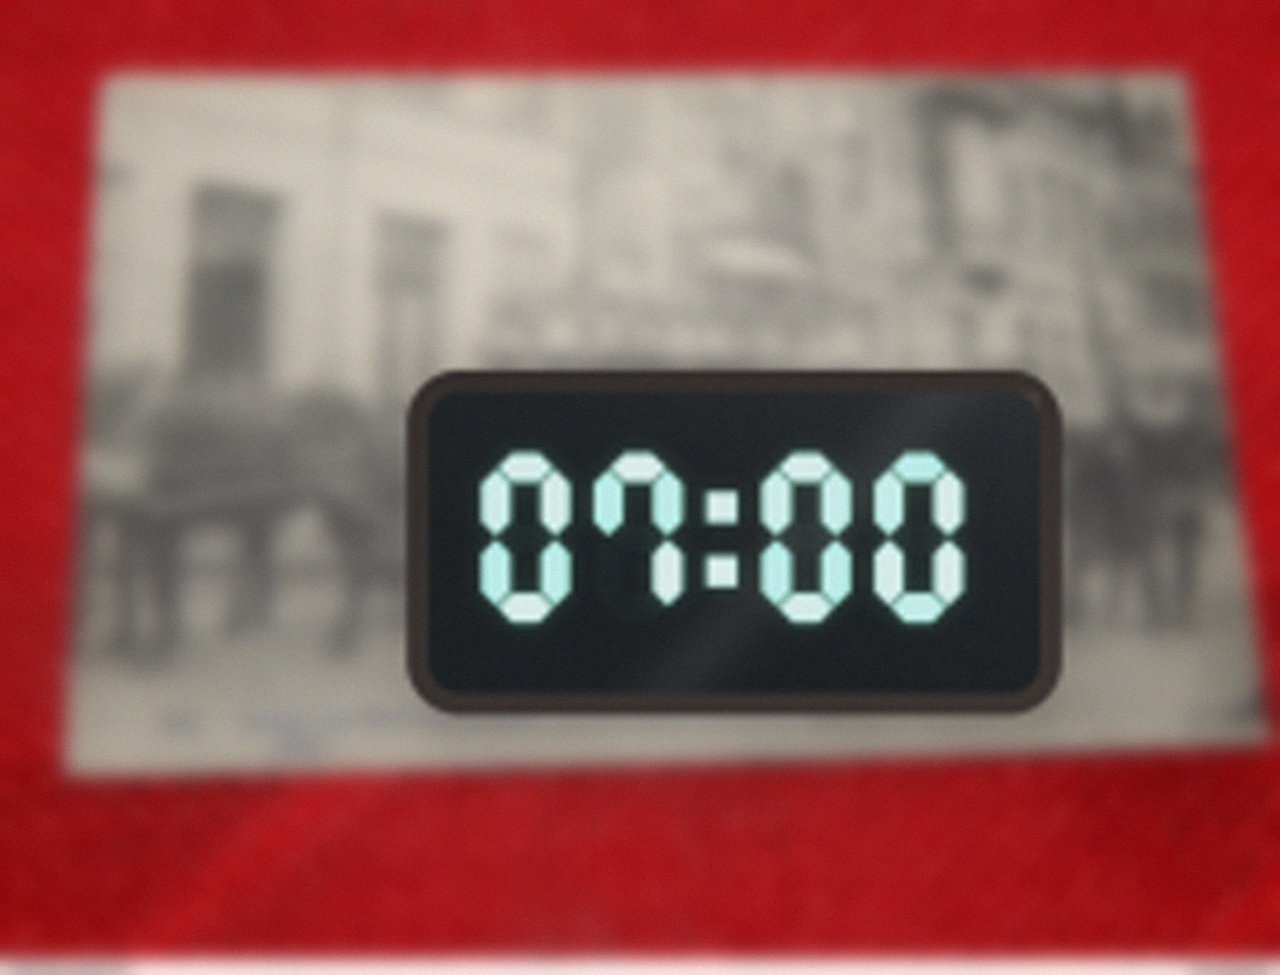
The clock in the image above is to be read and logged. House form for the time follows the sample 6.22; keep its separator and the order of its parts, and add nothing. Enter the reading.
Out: 7.00
